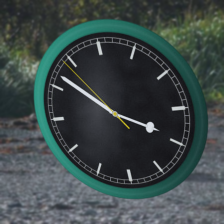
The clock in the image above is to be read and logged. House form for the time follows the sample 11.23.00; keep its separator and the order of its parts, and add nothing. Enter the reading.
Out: 3.51.54
